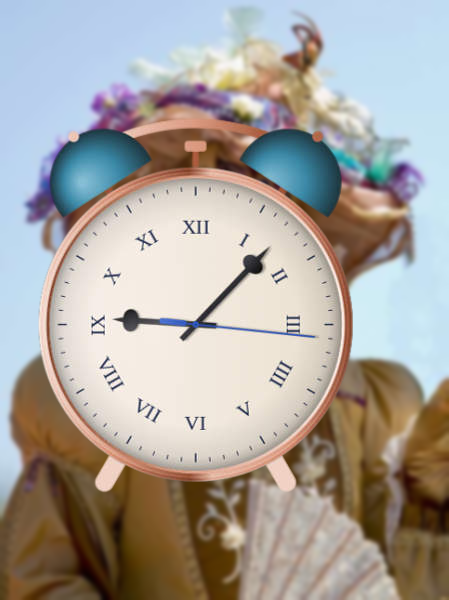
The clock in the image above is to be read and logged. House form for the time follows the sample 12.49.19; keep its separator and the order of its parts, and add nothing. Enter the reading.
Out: 9.07.16
